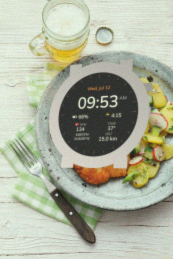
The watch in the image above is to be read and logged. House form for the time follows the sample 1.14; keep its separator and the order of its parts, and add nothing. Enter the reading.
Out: 9.53
